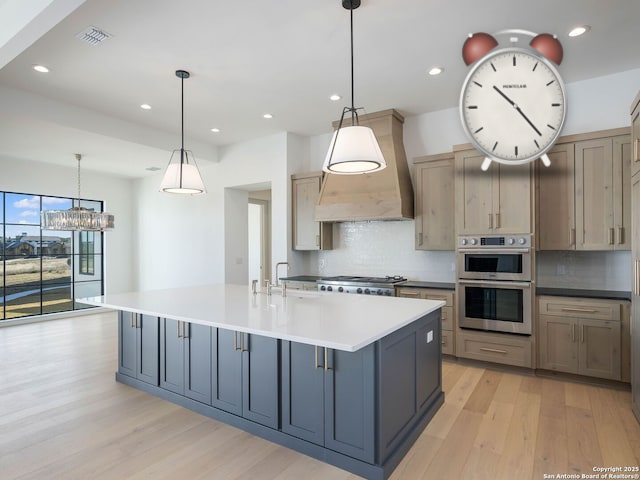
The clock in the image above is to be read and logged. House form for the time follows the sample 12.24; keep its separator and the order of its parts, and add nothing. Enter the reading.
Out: 10.23
